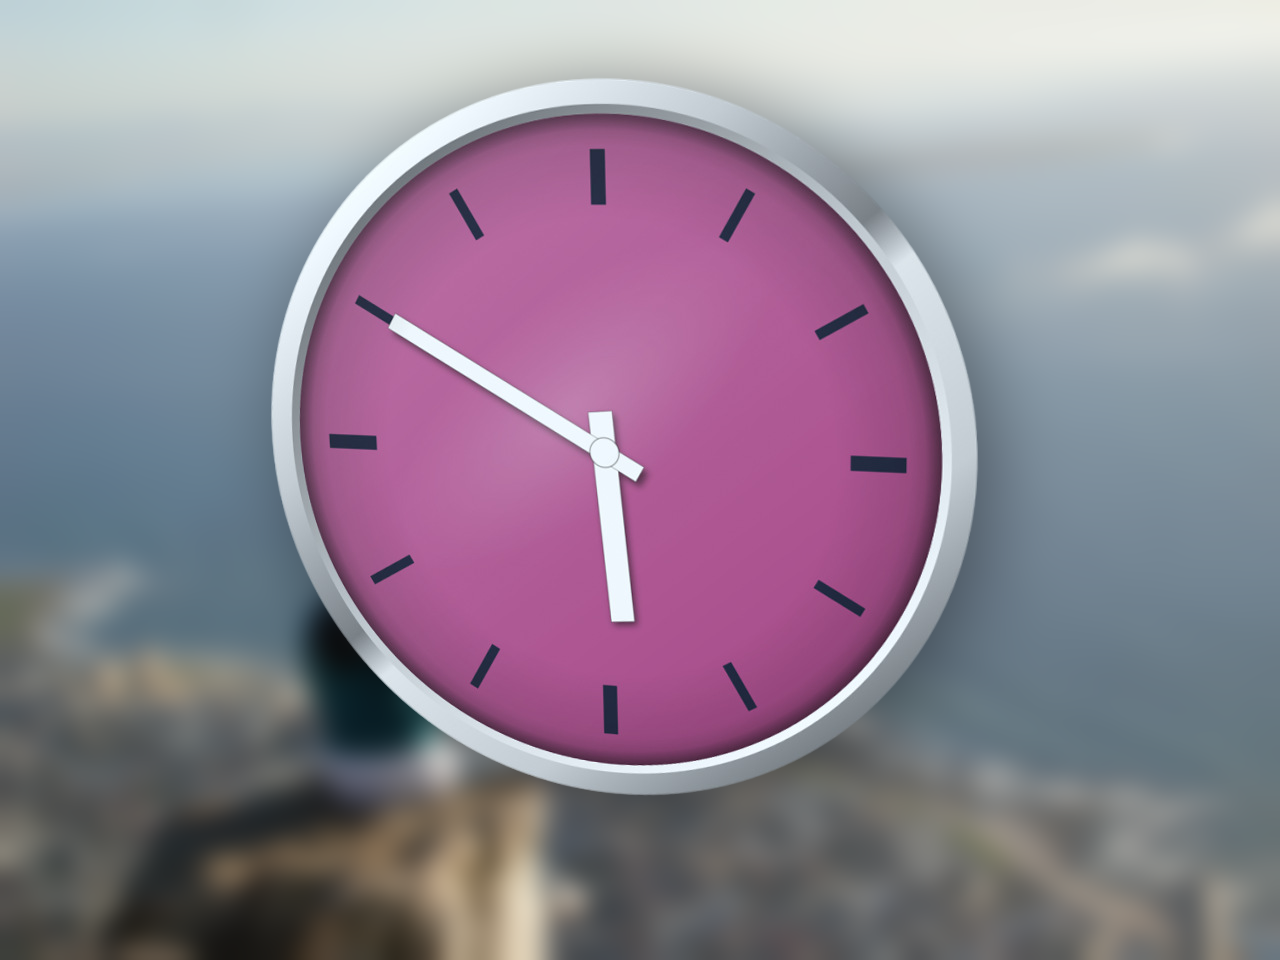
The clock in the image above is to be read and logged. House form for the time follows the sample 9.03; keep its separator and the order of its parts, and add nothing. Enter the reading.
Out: 5.50
